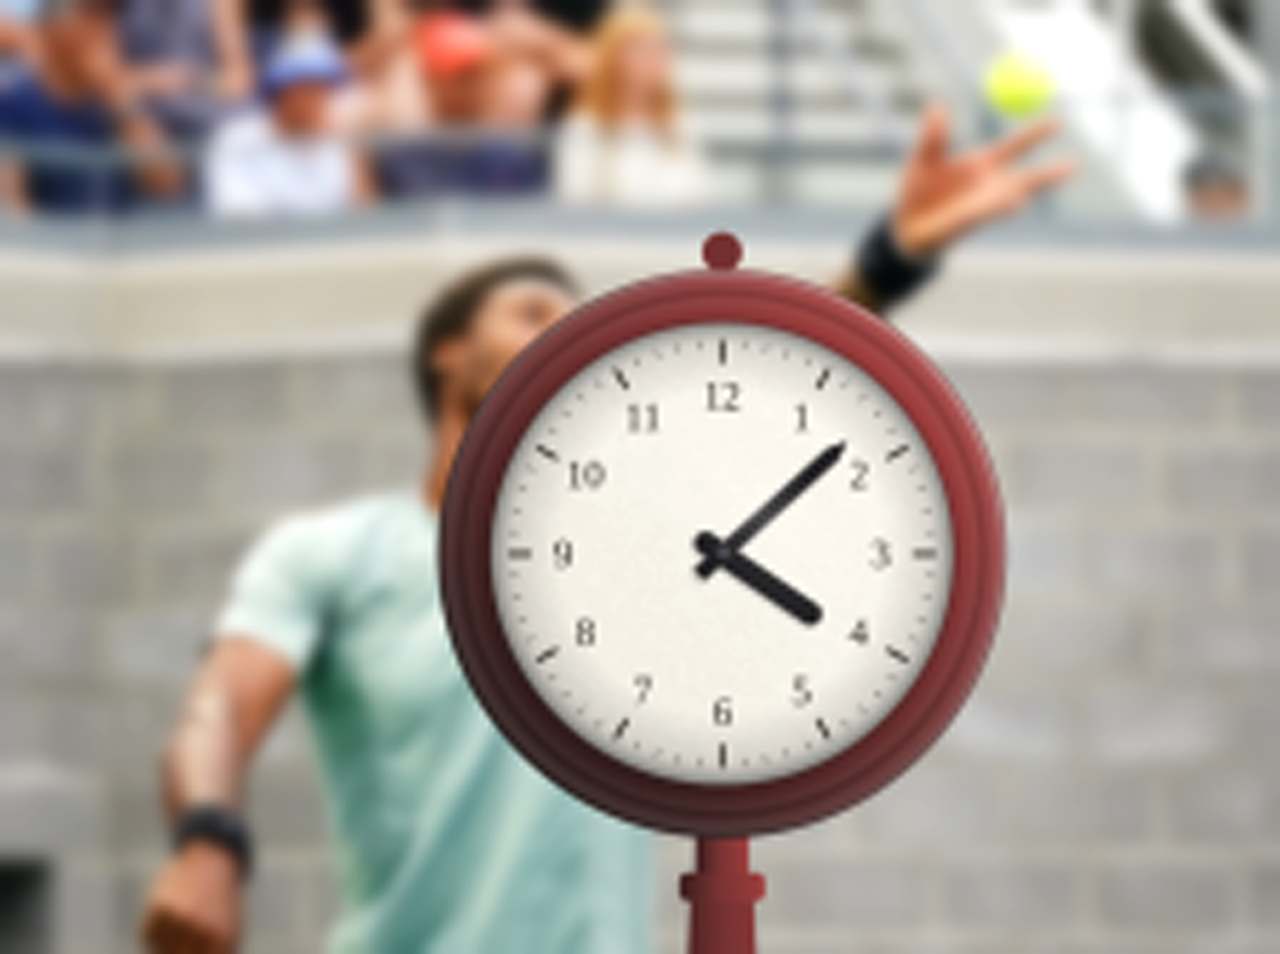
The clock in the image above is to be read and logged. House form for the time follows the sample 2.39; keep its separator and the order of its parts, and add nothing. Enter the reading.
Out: 4.08
